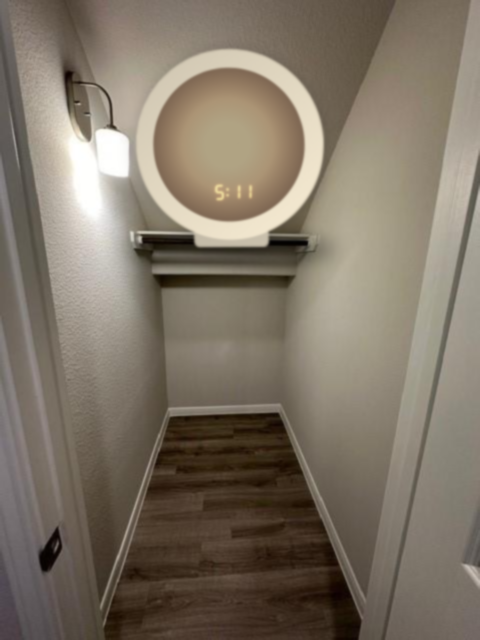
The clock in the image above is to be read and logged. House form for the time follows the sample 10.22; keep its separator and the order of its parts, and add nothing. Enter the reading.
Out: 5.11
